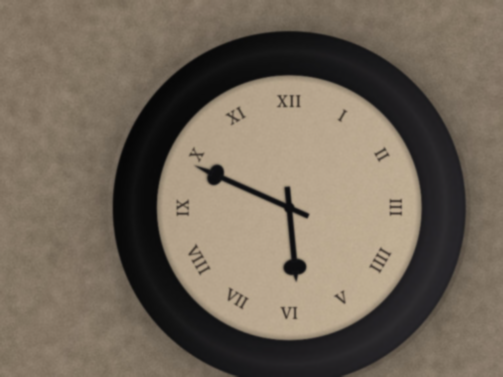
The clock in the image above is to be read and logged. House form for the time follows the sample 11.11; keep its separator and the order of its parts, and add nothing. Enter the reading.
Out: 5.49
